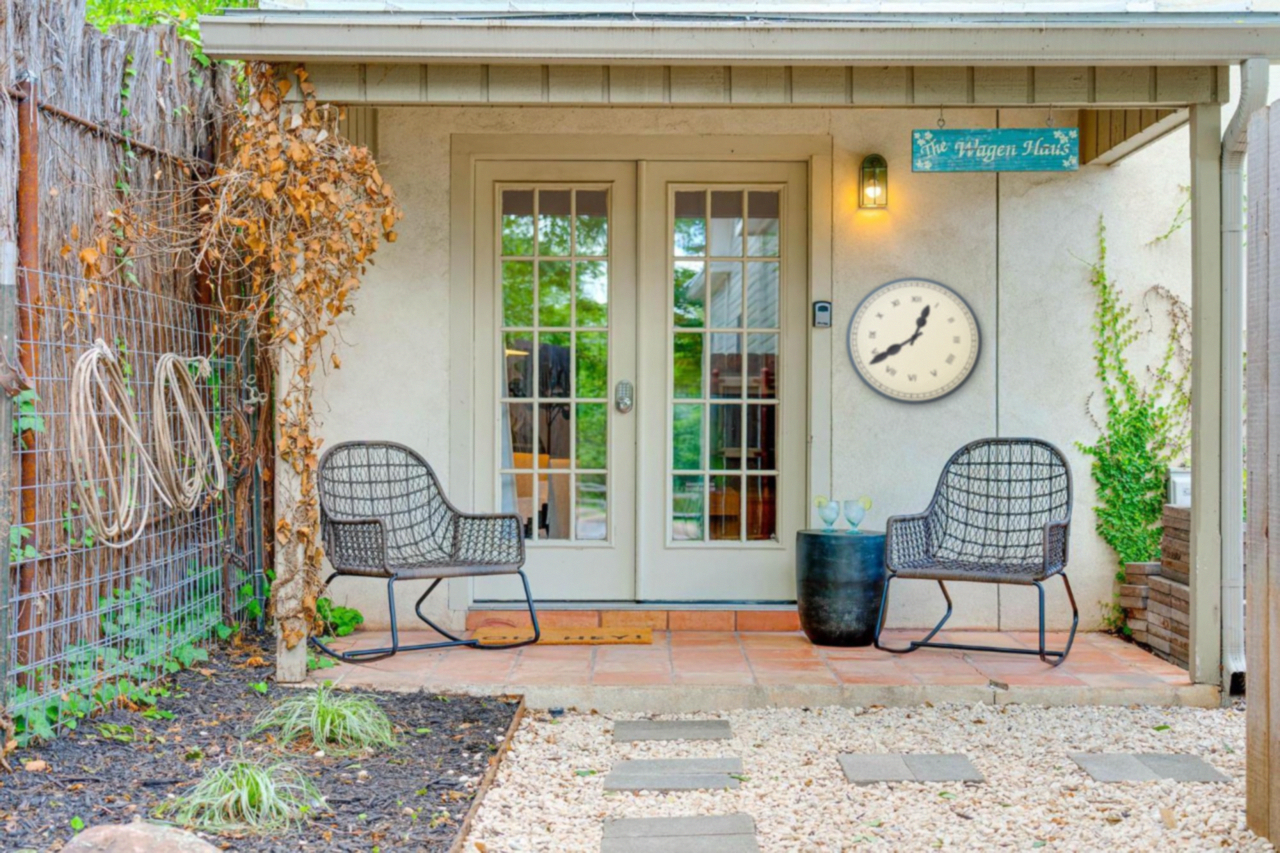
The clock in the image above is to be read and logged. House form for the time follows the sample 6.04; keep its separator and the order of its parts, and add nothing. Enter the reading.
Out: 12.39
